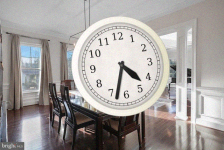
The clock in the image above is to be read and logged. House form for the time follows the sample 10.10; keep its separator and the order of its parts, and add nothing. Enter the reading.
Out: 4.33
